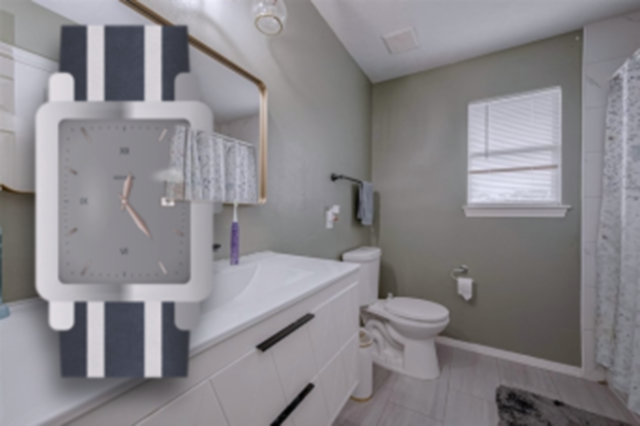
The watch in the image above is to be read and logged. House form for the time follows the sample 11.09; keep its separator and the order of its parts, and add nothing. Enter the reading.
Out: 12.24
